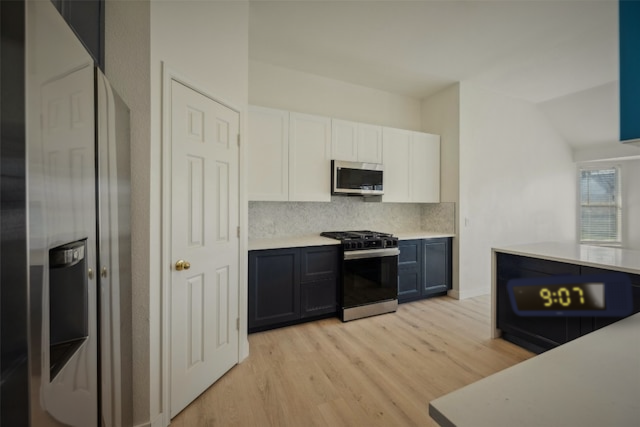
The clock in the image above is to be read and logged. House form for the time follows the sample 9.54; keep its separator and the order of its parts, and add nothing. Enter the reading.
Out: 9.07
